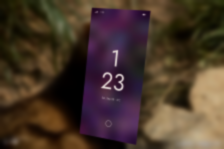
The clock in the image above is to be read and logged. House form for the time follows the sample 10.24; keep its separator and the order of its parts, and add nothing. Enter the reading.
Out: 1.23
